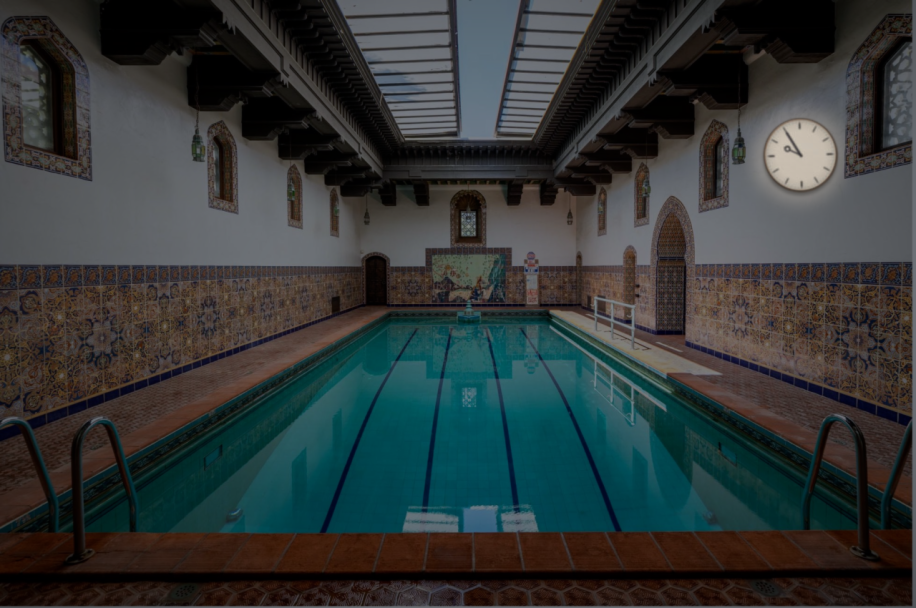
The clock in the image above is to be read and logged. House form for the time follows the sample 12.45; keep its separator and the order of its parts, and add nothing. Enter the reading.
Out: 9.55
